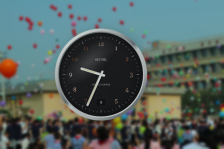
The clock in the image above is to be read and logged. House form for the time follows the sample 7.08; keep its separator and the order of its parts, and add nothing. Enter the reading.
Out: 9.34
